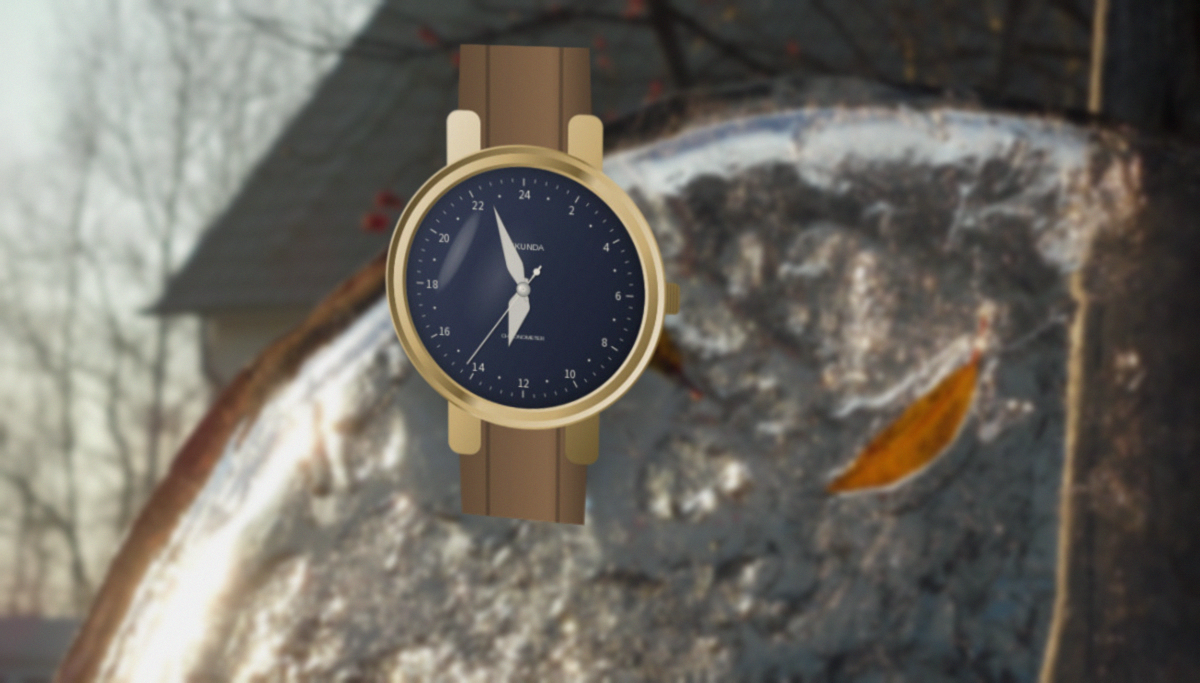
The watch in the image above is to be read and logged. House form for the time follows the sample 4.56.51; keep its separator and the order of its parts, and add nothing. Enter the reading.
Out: 12.56.36
